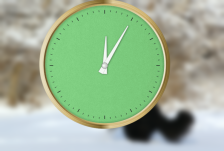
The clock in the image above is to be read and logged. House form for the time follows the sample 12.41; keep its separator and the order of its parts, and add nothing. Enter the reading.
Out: 12.05
